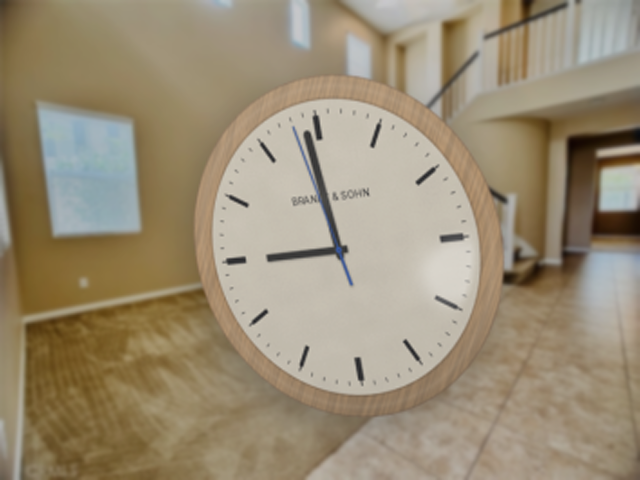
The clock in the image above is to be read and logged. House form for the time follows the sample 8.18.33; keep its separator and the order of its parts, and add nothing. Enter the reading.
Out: 8.58.58
